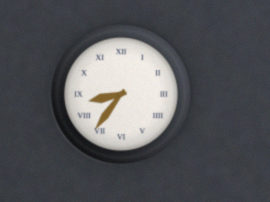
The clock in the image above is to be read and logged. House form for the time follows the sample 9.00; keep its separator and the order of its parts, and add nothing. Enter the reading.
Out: 8.36
